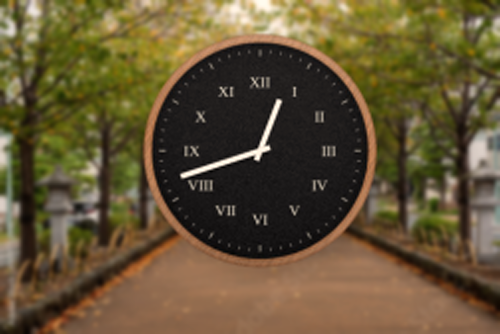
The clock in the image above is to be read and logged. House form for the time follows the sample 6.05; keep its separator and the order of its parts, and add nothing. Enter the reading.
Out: 12.42
